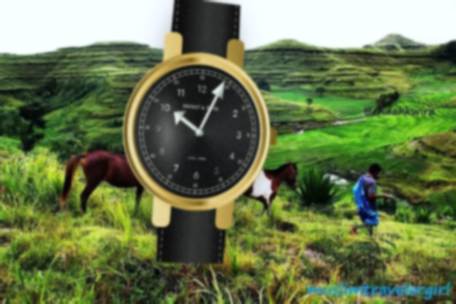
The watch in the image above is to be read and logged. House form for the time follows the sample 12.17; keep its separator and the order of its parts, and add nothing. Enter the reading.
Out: 10.04
